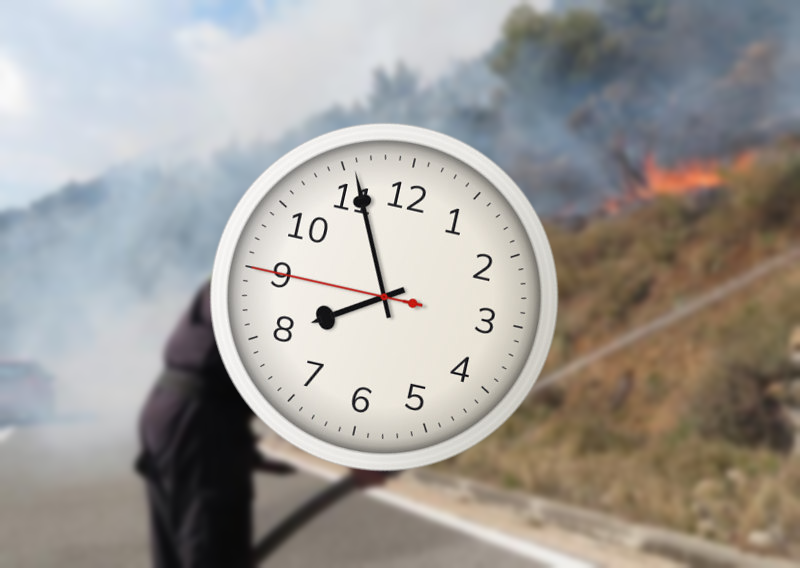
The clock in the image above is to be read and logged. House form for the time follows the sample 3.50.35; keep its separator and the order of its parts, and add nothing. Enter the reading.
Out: 7.55.45
